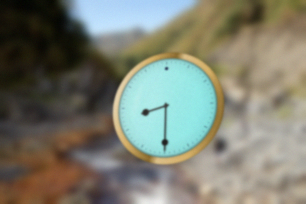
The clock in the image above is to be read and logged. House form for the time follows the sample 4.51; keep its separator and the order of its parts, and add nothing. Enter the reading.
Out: 8.30
